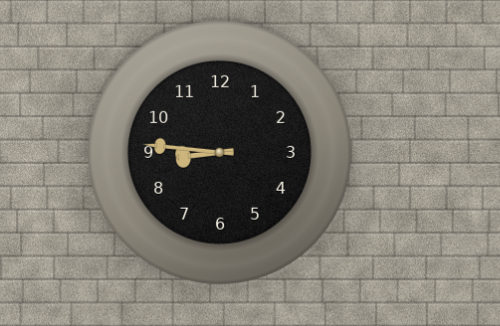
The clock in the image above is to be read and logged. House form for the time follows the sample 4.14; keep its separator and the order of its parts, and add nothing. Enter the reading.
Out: 8.46
